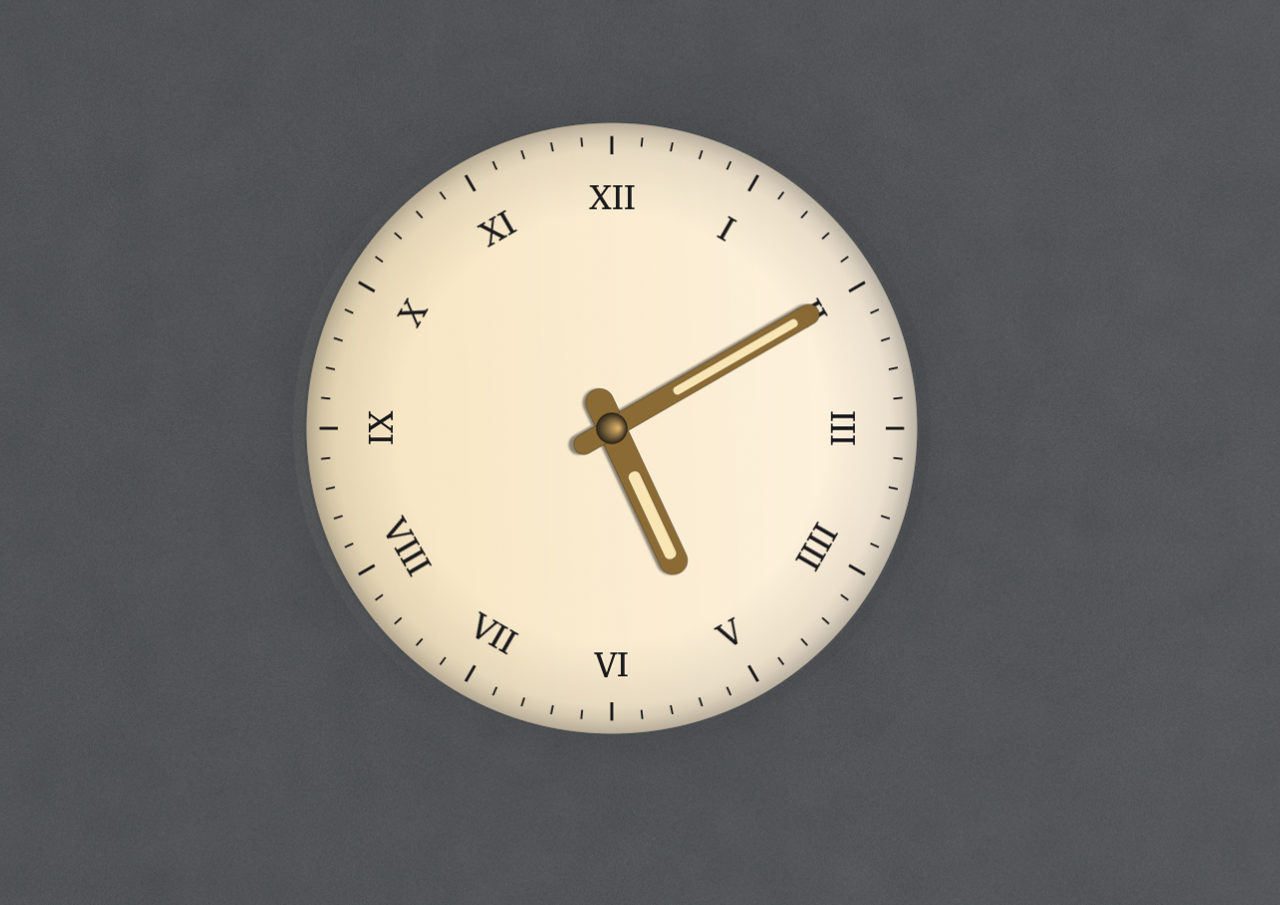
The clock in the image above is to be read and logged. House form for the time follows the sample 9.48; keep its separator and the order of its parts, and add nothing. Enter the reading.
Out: 5.10
